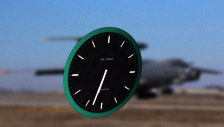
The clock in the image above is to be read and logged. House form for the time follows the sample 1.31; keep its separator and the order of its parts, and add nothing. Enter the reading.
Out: 6.33
